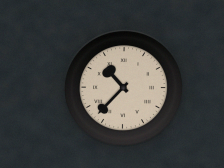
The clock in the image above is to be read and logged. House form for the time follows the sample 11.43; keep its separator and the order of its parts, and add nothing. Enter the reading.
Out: 10.37
